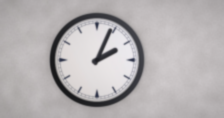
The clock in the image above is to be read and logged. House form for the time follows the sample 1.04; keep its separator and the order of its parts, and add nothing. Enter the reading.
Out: 2.04
